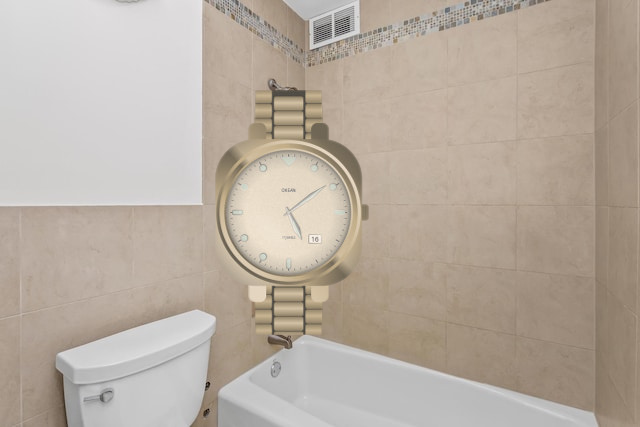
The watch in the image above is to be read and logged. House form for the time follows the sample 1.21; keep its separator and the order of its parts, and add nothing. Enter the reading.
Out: 5.09
